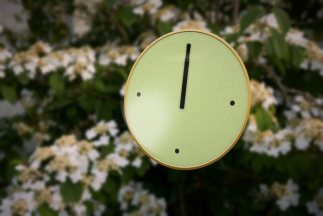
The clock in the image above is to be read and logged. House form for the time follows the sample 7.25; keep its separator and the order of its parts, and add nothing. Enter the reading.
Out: 12.00
